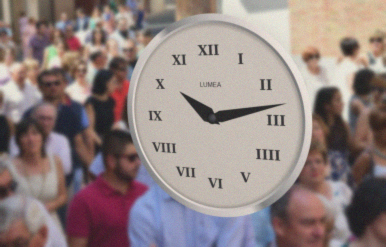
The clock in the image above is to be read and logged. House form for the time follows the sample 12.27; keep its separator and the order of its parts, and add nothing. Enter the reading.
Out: 10.13
